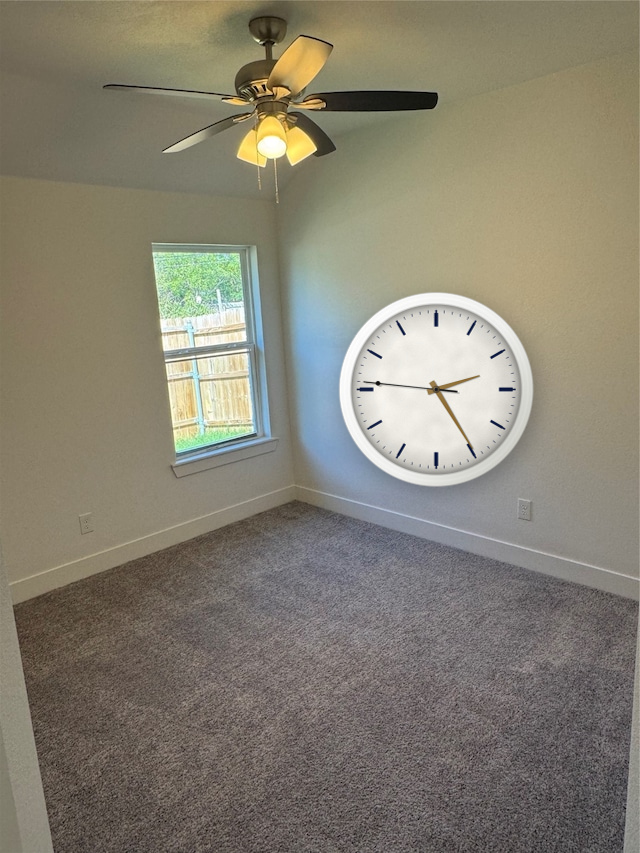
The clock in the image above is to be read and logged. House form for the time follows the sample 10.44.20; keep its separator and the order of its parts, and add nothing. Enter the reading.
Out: 2.24.46
